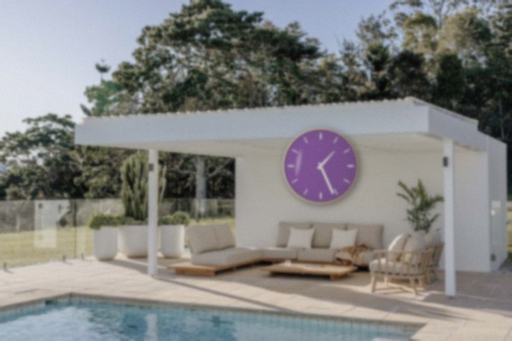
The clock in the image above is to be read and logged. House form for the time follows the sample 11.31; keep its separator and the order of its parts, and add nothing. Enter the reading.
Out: 1.26
